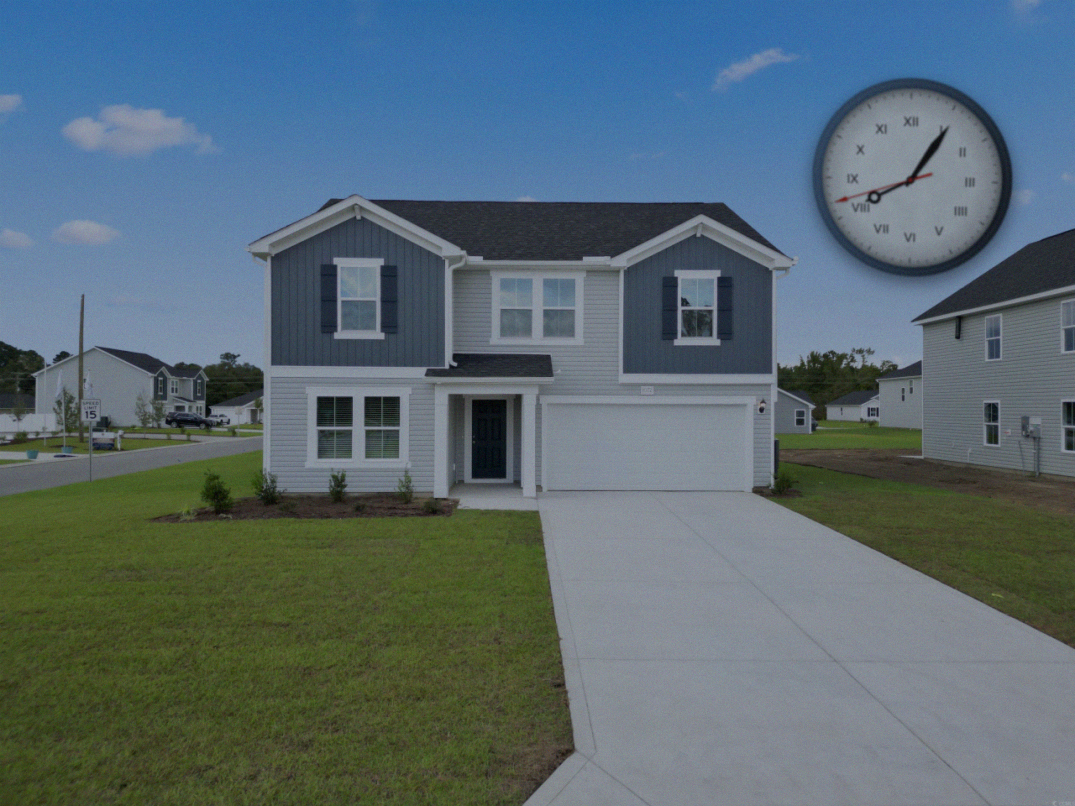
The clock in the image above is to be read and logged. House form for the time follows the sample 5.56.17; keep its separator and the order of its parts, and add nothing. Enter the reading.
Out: 8.05.42
